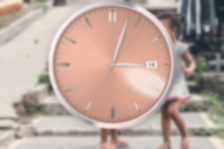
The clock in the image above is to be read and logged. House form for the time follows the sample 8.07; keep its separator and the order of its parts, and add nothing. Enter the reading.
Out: 3.03
